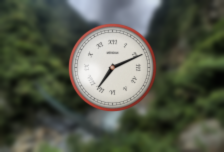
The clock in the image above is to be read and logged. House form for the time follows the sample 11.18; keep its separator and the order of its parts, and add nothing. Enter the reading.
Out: 7.11
